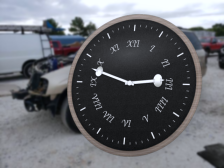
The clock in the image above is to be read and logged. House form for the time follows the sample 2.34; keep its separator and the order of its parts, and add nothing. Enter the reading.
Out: 2.48
